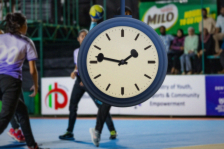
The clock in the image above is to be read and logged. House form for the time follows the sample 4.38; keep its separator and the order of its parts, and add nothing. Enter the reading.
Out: 1.47
